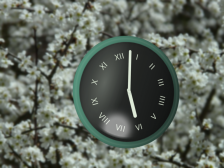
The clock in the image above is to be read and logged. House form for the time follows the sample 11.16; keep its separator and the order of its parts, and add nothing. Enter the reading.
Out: 6.03
